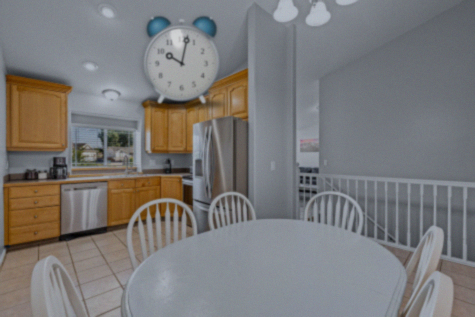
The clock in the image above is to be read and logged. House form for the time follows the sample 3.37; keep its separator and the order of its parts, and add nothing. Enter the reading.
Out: 10.02
